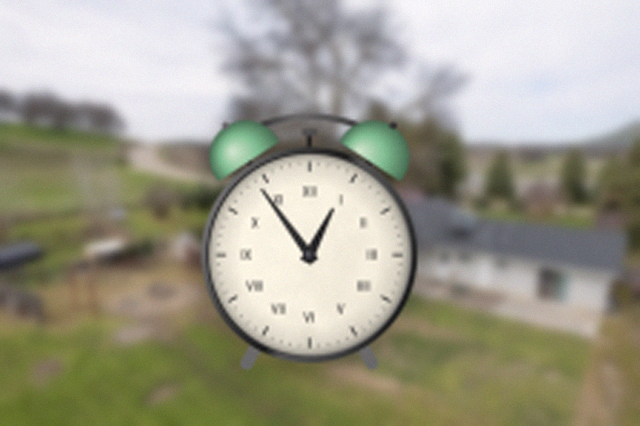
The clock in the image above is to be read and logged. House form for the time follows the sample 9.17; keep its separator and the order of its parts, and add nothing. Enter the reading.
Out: 12.54
